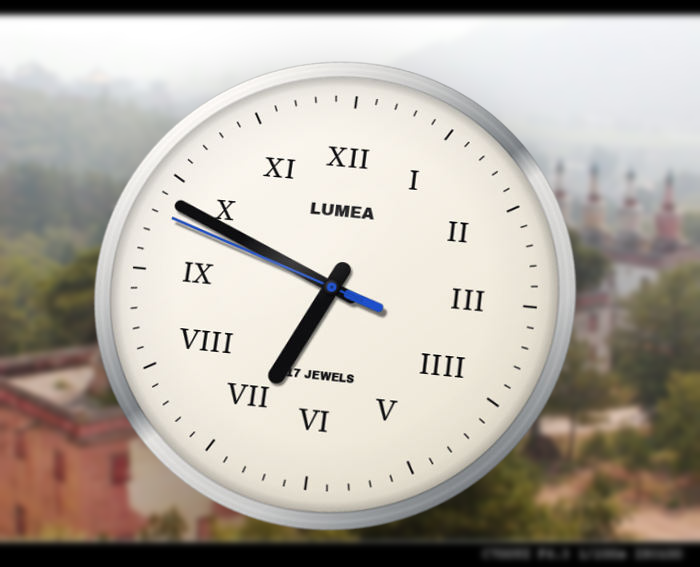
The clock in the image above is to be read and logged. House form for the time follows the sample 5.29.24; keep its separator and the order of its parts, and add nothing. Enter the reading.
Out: 6.48.48
